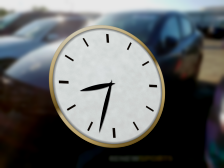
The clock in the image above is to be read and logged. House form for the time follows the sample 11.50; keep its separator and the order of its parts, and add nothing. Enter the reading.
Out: 8.33
